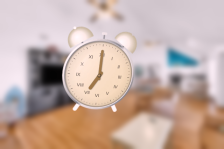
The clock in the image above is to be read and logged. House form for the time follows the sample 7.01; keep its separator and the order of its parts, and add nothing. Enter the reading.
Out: 7.00
